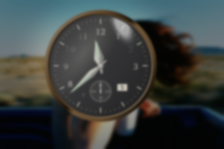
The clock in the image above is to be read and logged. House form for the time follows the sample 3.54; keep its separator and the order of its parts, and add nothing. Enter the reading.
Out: 11.38
